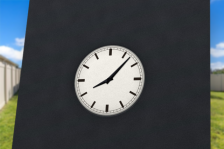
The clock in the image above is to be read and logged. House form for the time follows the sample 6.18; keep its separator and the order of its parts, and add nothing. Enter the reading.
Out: 8.07
